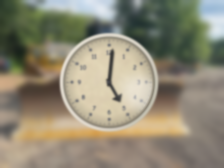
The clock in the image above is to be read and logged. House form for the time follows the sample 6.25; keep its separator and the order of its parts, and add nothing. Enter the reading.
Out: 5.01
